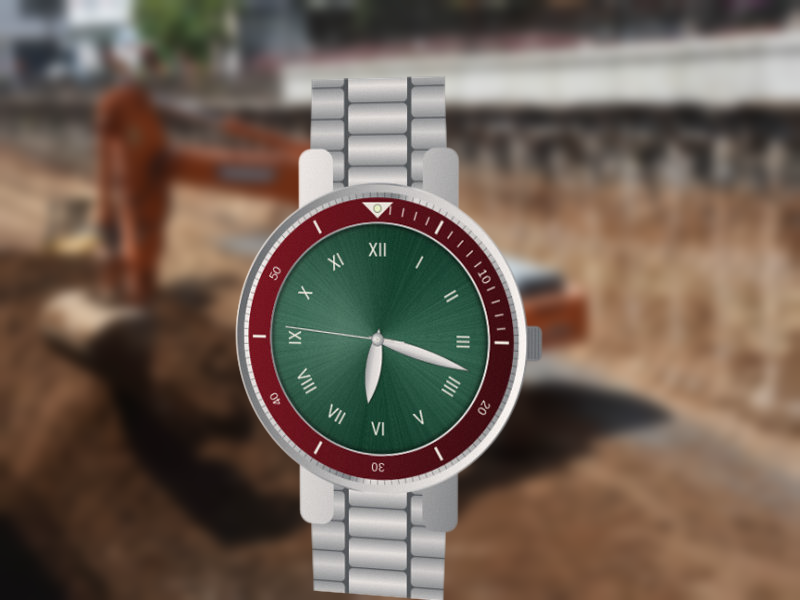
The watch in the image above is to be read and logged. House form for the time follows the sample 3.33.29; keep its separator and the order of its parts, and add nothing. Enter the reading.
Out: 6.17.46
